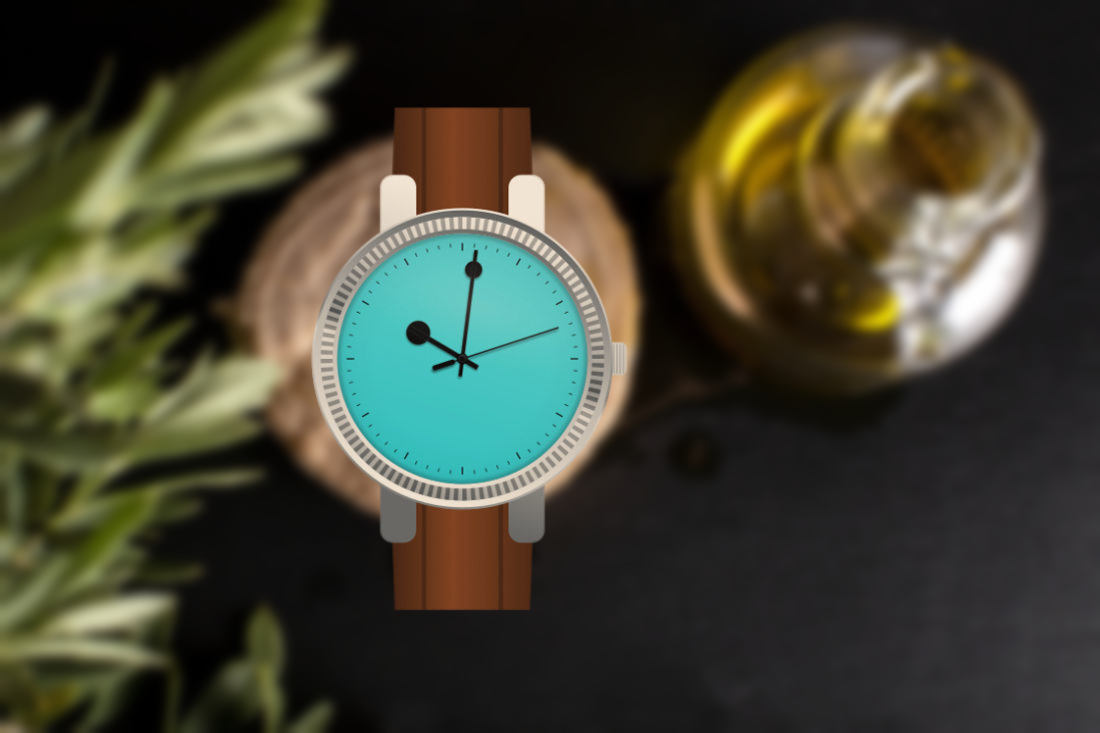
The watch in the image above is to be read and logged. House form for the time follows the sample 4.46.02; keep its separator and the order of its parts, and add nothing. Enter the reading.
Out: 10.01.12
